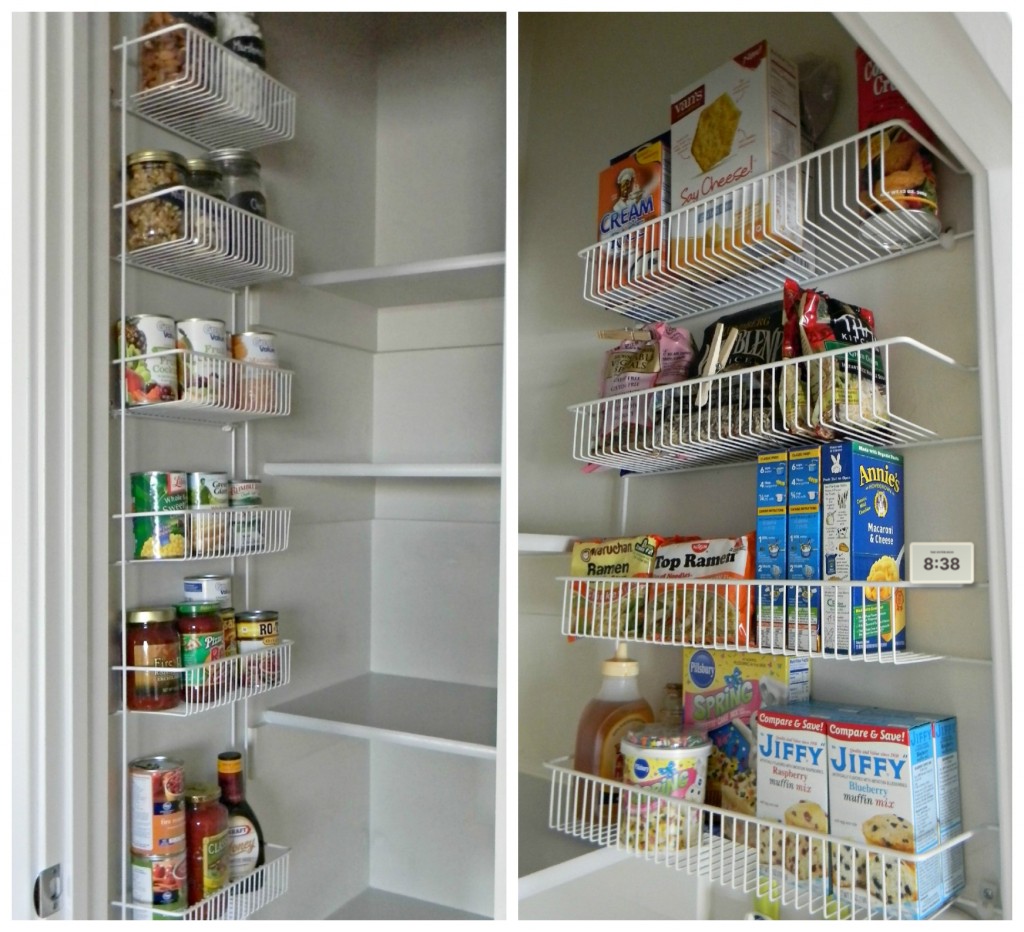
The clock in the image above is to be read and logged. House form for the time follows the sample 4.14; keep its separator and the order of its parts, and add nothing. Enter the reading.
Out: 8.38
